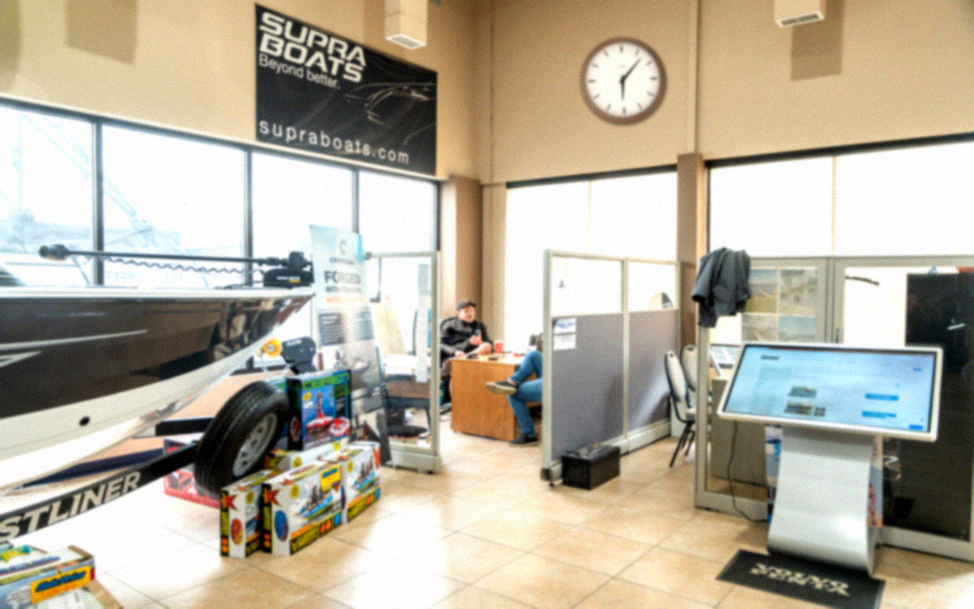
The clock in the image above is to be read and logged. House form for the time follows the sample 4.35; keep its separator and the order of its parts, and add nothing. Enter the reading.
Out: 6.07
